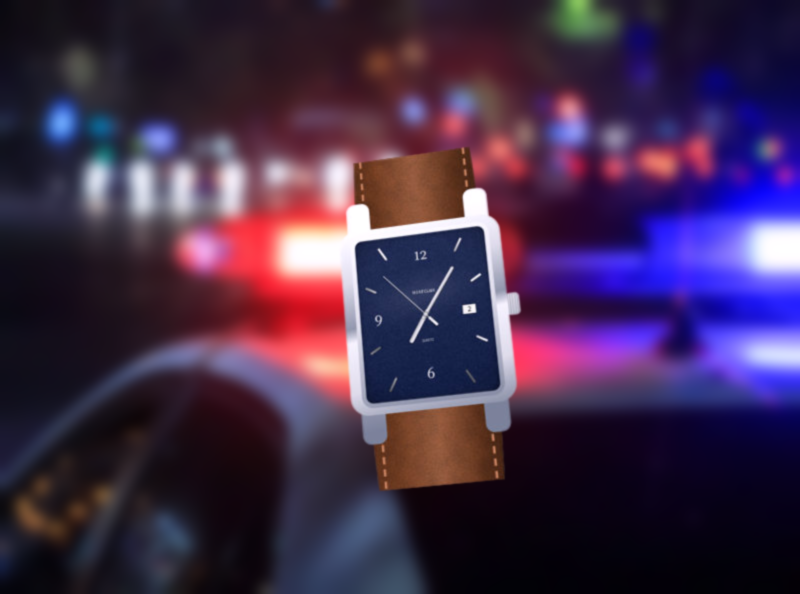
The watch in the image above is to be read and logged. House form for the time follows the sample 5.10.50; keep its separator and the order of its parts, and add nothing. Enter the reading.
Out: 7.05.53
